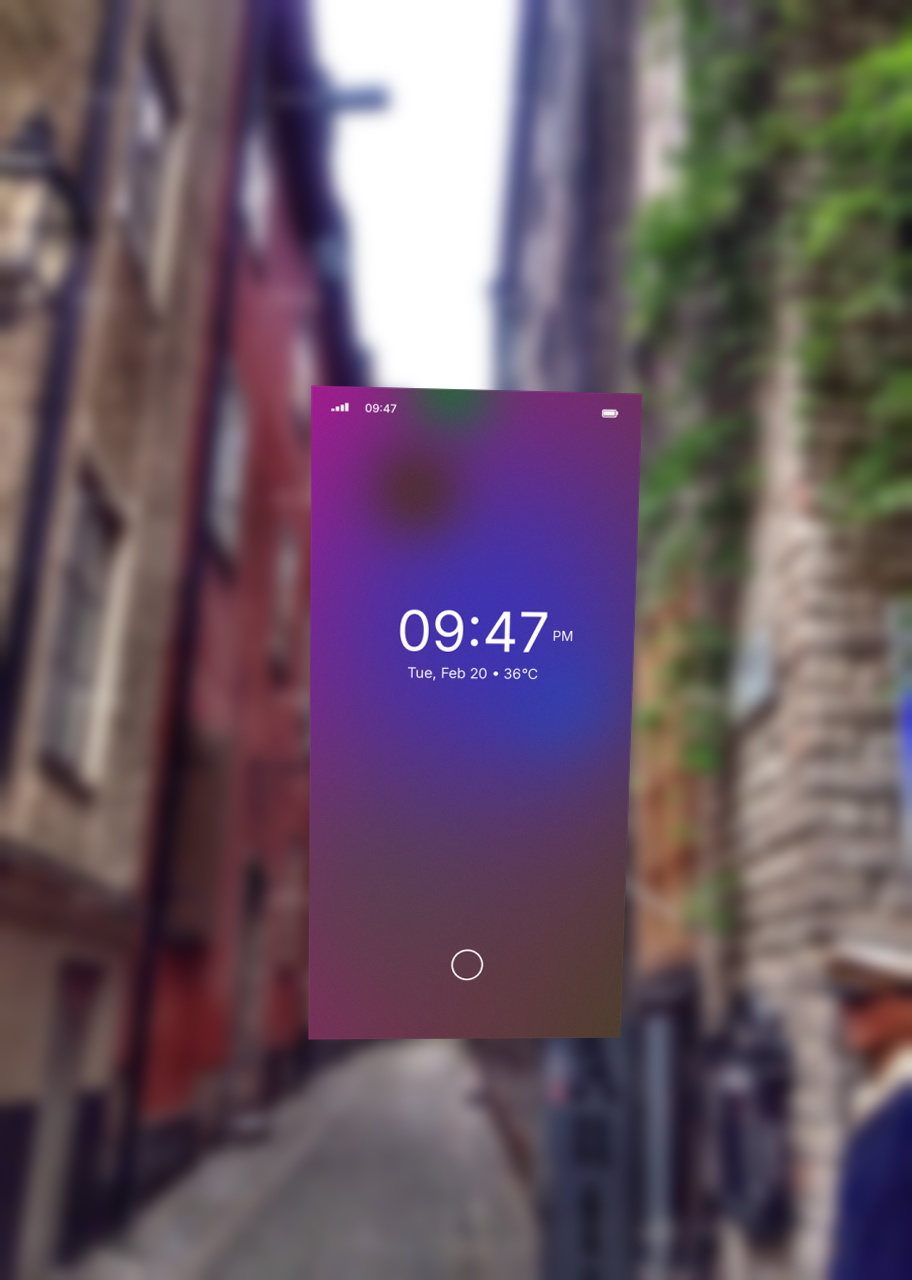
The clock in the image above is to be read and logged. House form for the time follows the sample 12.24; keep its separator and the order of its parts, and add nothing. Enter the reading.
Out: 9.47
